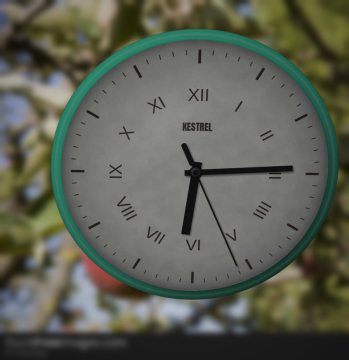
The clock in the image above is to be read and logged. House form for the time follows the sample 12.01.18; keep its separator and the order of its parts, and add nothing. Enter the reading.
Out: 6.14.26
